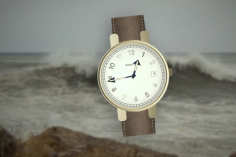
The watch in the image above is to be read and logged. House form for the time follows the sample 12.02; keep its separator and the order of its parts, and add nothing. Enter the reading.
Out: 12.44
